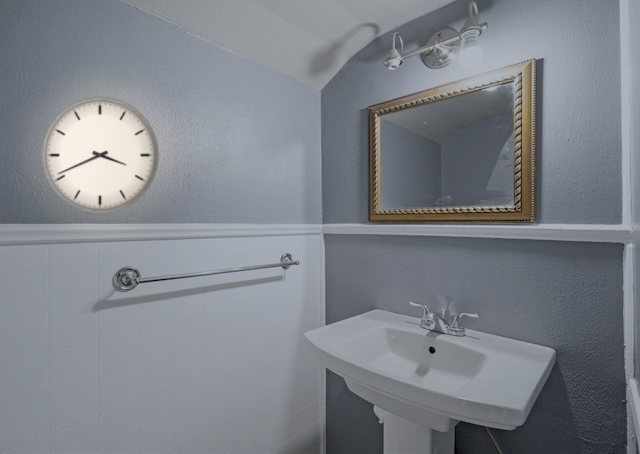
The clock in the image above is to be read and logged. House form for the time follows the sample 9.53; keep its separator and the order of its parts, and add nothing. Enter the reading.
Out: 3.41
